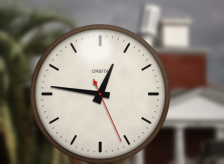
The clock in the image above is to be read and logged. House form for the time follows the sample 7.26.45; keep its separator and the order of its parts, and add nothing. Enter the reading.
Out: 12.46.26
